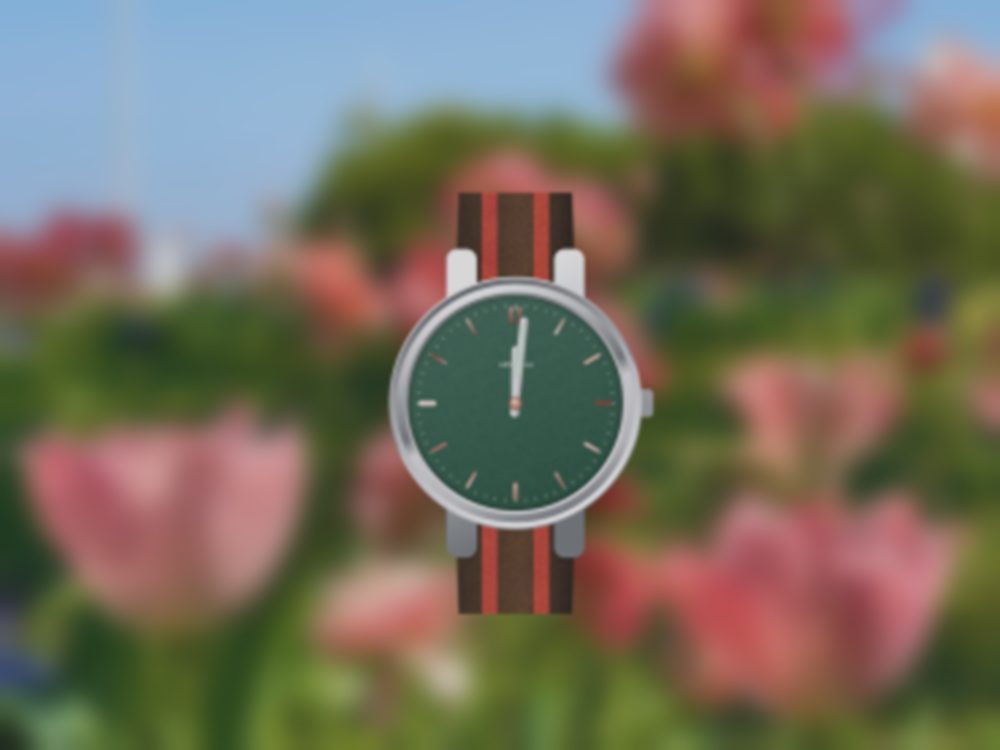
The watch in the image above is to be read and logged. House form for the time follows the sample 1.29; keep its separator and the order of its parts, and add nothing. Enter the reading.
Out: 12.01
